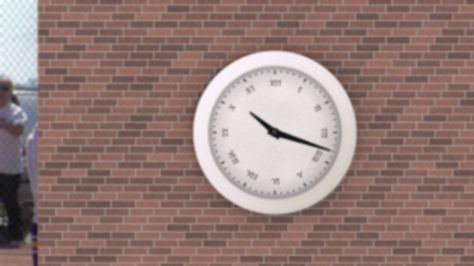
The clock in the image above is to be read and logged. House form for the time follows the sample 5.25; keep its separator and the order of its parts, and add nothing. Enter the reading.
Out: 10.18
